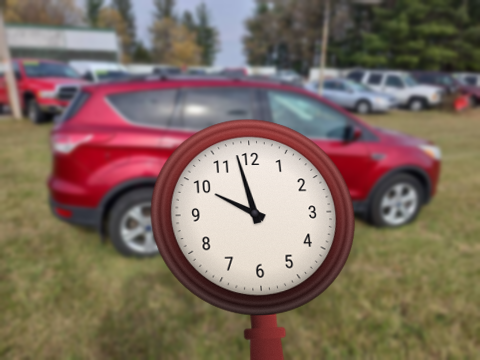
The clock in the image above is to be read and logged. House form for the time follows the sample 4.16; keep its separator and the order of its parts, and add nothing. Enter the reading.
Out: 9.58
